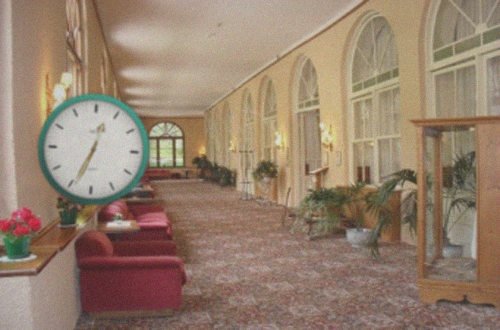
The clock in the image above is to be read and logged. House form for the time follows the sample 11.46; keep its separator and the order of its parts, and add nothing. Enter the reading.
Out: 12.34
